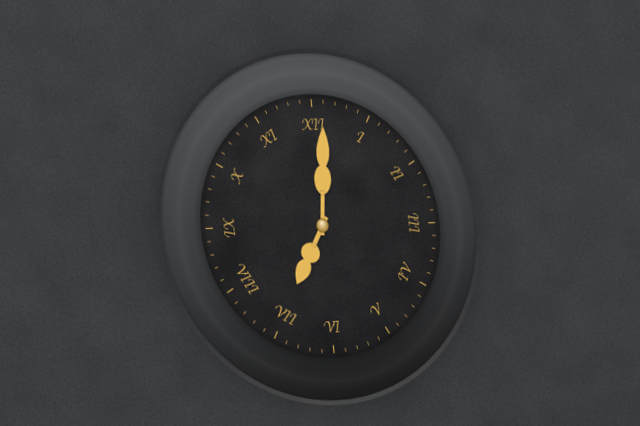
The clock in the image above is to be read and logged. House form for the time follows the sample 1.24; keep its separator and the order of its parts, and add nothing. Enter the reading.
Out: 7.01
